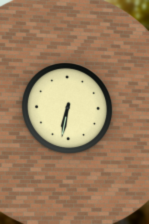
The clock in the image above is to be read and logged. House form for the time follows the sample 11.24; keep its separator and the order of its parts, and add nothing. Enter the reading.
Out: 6.32
